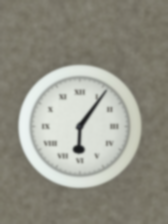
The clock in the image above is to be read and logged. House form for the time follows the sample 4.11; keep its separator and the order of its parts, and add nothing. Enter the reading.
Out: 6.06
